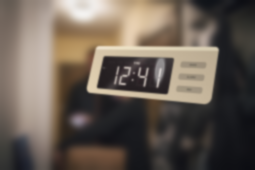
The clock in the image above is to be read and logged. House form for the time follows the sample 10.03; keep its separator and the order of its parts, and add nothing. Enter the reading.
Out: 12.41
